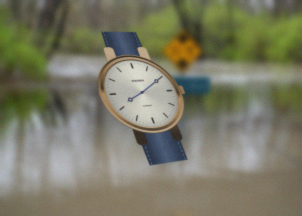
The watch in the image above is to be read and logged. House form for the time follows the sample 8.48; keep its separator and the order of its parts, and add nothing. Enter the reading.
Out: 8.10
